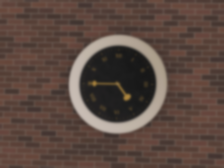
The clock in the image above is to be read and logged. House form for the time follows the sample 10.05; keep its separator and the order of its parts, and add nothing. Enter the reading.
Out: 4.45
